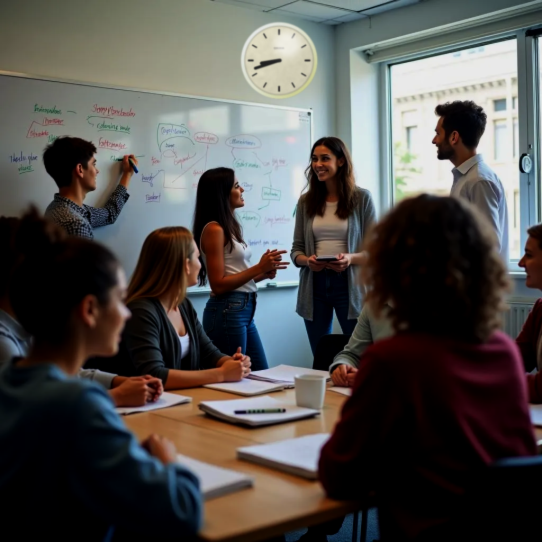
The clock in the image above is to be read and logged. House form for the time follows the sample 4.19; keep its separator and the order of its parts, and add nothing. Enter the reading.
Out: 8.42
